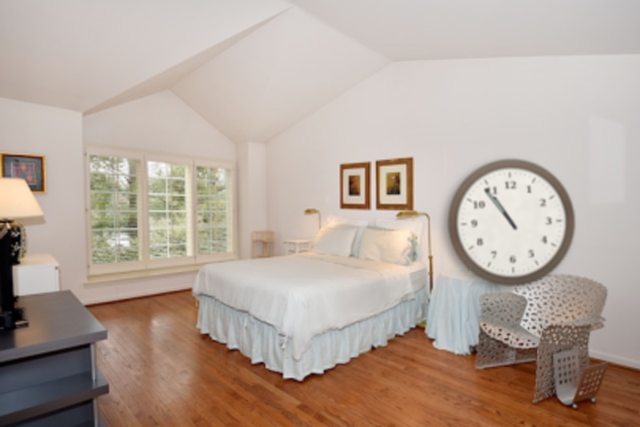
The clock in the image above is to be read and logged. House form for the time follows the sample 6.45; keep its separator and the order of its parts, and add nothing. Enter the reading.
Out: 10.54
